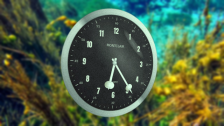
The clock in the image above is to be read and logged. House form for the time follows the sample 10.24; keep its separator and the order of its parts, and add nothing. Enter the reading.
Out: 6.24
